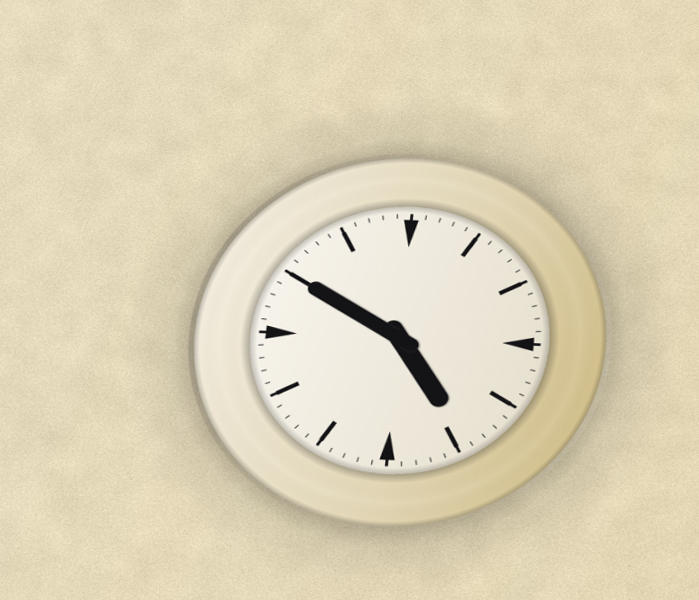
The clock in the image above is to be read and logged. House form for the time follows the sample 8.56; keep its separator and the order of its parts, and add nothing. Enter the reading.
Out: 4.50
